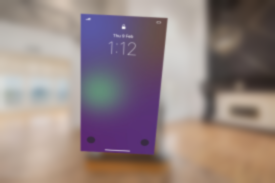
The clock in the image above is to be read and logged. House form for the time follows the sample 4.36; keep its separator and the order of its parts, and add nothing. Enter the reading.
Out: 1.12
